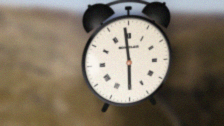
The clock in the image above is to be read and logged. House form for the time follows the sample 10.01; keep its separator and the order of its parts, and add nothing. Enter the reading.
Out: 5.59
